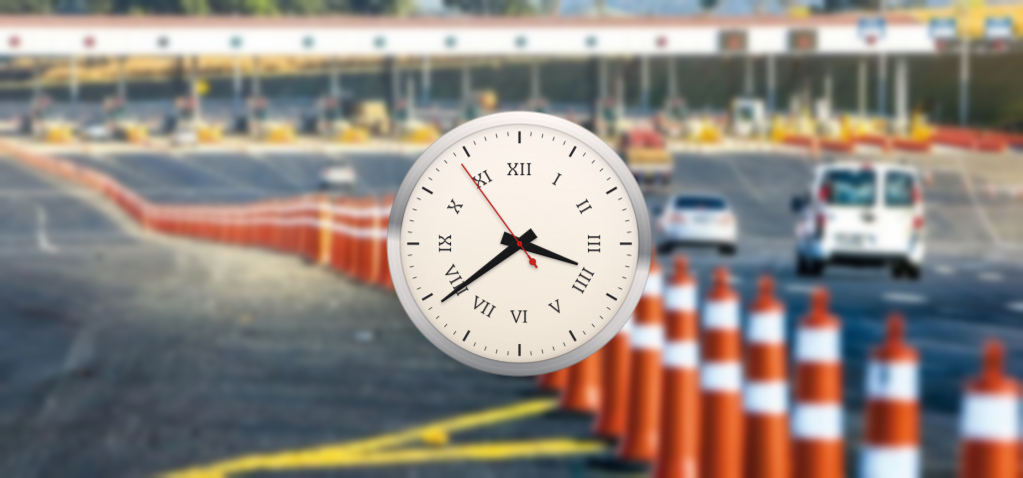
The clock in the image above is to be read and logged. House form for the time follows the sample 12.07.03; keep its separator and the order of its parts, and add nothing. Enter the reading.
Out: 3.38.54
